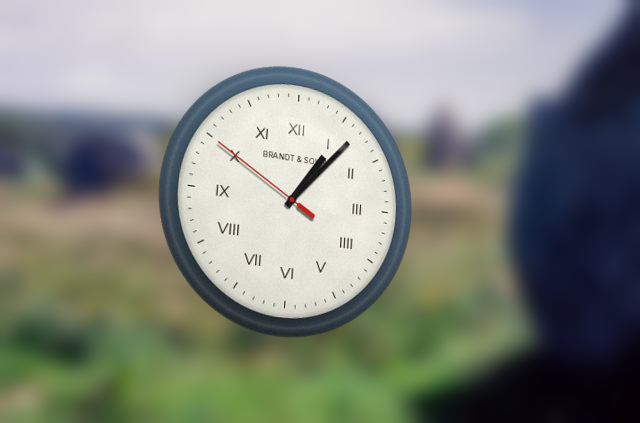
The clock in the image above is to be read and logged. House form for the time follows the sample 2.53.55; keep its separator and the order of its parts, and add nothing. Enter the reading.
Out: 1.06.50
